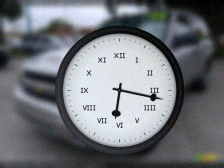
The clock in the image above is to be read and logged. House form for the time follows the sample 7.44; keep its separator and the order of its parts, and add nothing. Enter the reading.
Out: 6.17
